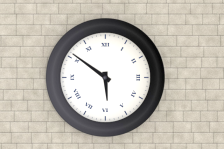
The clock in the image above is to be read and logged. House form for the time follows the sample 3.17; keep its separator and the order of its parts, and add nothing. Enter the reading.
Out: 5.51
